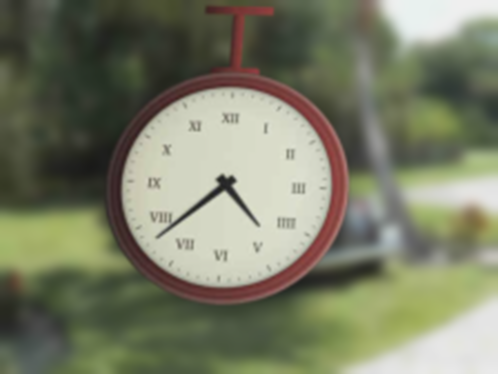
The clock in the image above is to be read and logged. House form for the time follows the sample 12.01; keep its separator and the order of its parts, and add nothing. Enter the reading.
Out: 4.38
